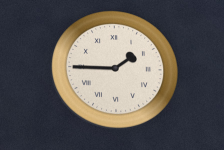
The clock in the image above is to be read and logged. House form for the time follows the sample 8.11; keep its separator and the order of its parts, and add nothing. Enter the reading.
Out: 1.45
